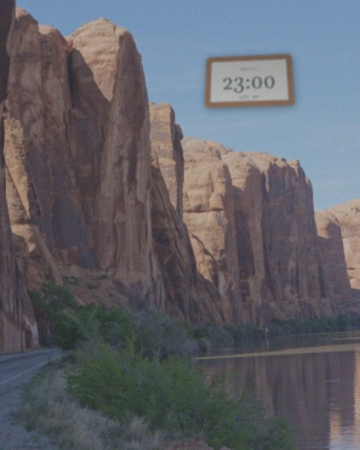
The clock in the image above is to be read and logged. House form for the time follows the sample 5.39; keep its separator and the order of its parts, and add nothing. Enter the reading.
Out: 23.00
